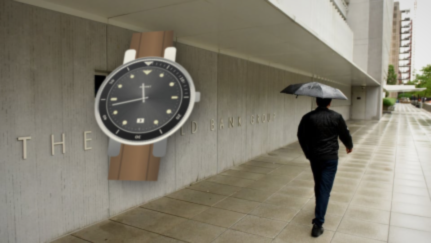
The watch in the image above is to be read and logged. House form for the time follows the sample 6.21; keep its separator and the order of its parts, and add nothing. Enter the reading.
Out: 11.43
